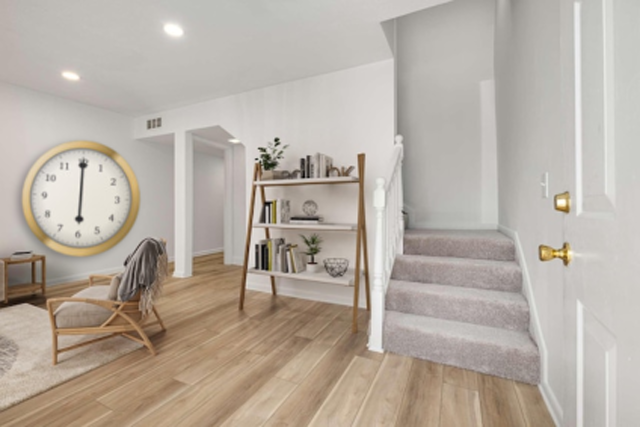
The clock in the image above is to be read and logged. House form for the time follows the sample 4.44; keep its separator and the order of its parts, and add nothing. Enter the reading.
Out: 6.00
